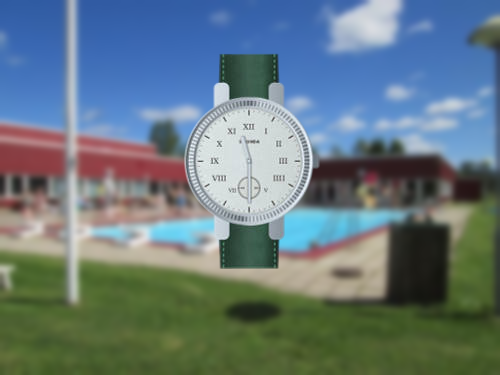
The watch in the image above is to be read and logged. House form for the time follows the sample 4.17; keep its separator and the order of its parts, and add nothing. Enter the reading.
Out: 11.30
